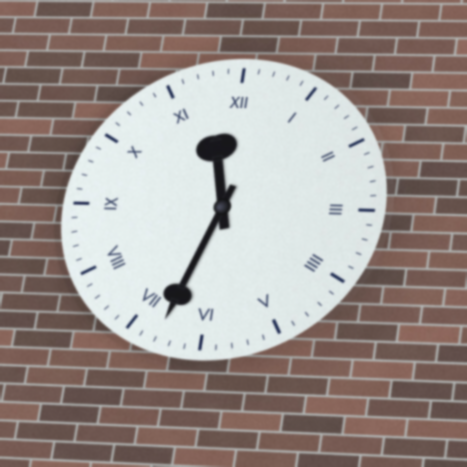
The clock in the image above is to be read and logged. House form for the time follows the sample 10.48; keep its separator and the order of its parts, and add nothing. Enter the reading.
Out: 11.33
